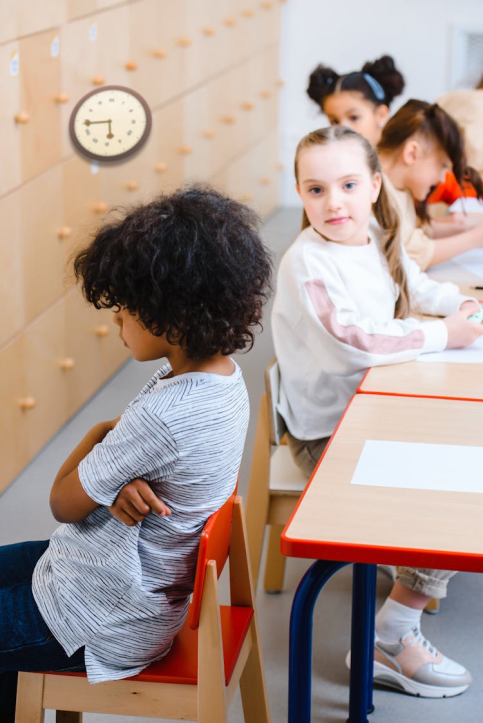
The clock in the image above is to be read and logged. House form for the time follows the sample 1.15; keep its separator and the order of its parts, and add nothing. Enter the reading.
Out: 5.44
